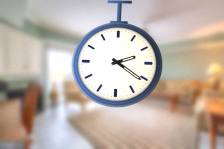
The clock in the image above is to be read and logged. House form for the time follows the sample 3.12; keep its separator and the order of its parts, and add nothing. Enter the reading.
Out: 2.21
